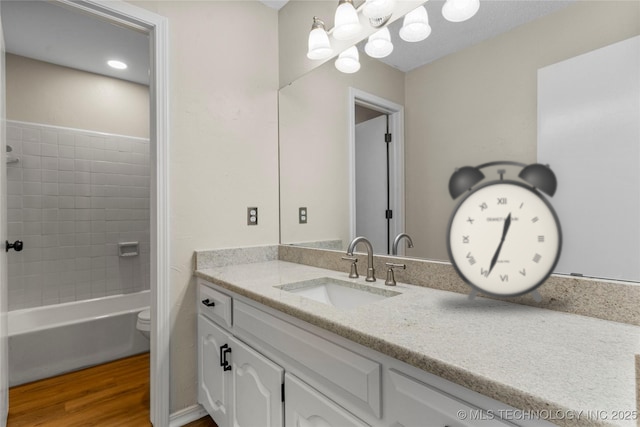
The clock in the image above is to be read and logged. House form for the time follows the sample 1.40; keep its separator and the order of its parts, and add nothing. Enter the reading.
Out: 12.34
